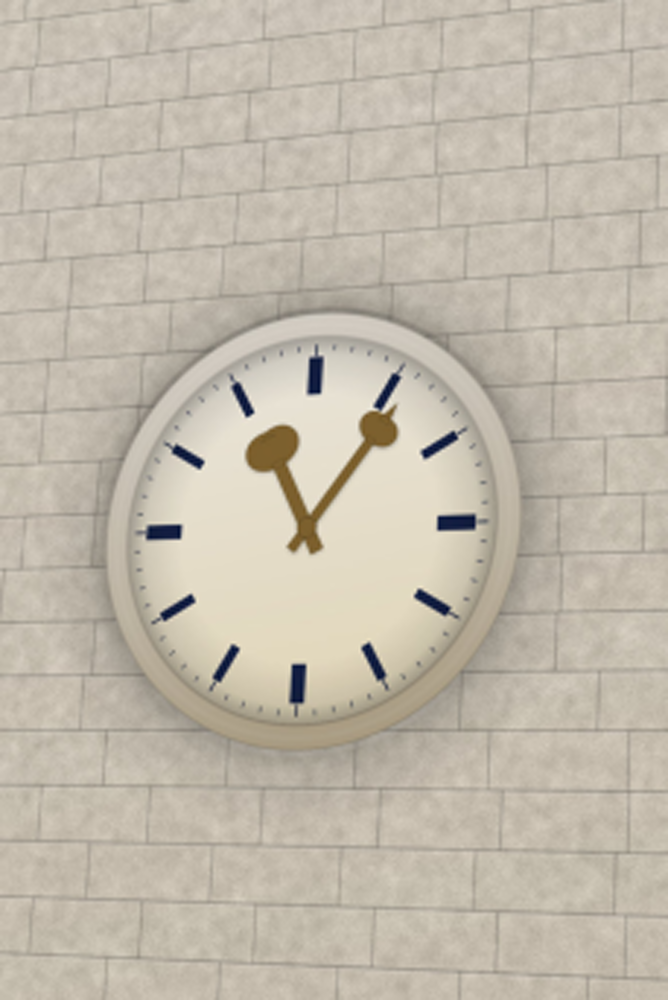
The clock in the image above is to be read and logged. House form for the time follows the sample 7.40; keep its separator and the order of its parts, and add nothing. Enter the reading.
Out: 11.06
